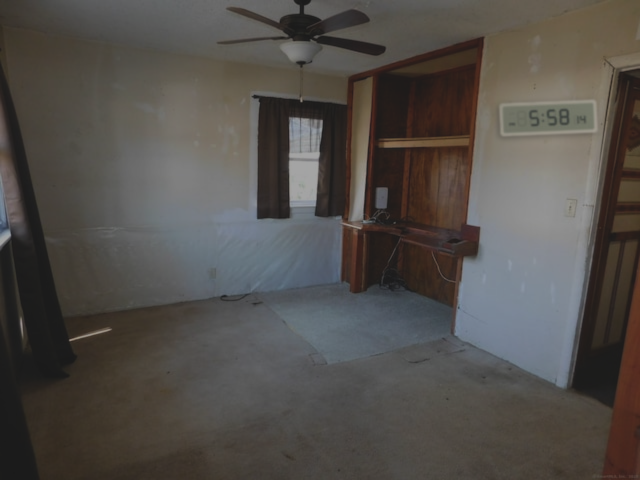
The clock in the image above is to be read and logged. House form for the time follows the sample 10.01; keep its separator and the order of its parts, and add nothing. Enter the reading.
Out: 5.58
